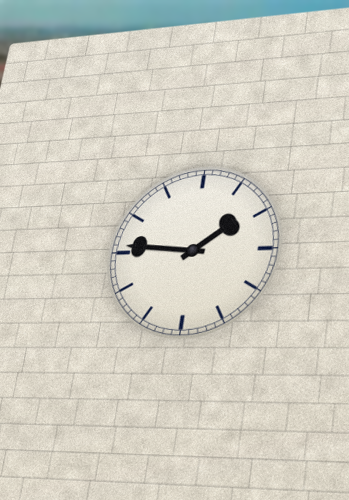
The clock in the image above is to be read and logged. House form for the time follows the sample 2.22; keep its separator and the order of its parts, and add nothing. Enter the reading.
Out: 1.46
